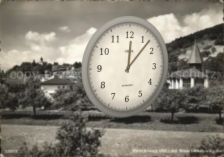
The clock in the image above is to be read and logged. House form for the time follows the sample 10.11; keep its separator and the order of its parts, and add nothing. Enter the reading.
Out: 12.07
